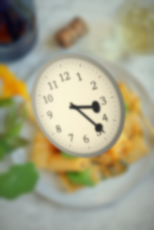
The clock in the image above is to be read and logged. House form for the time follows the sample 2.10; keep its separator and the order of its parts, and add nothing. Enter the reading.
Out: 3.24
